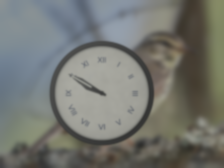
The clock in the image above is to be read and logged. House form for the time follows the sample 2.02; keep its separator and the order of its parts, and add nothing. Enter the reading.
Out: 9.50
